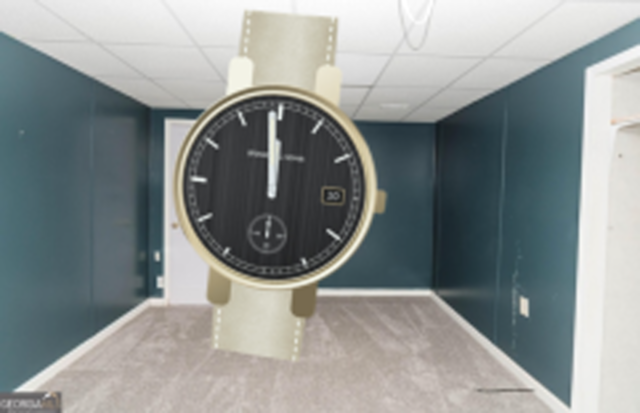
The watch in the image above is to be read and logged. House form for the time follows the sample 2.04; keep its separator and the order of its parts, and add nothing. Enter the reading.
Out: 11.59
